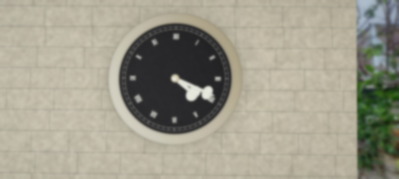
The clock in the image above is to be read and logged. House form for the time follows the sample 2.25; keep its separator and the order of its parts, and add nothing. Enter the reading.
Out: 4.19
